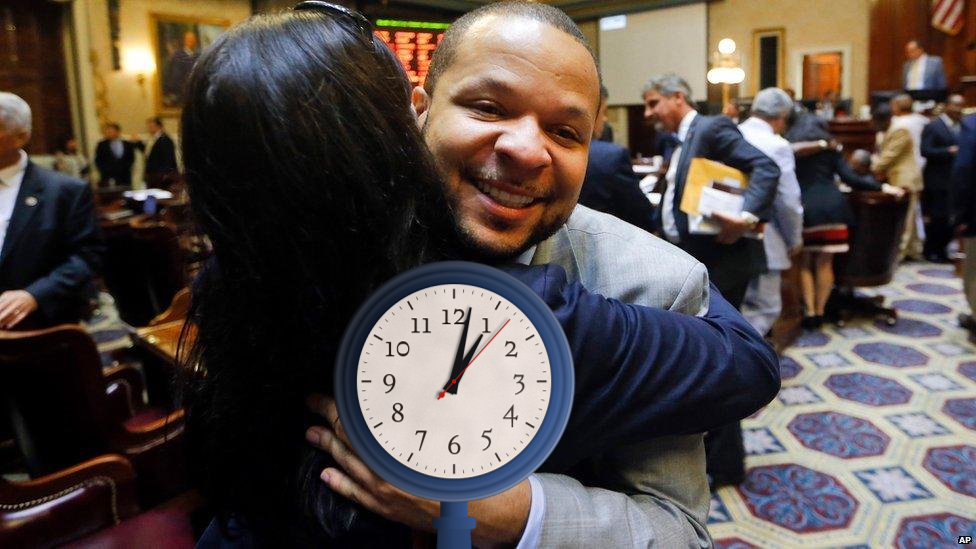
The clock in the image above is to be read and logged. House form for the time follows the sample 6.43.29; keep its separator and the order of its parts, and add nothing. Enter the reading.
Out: 1.02.07
